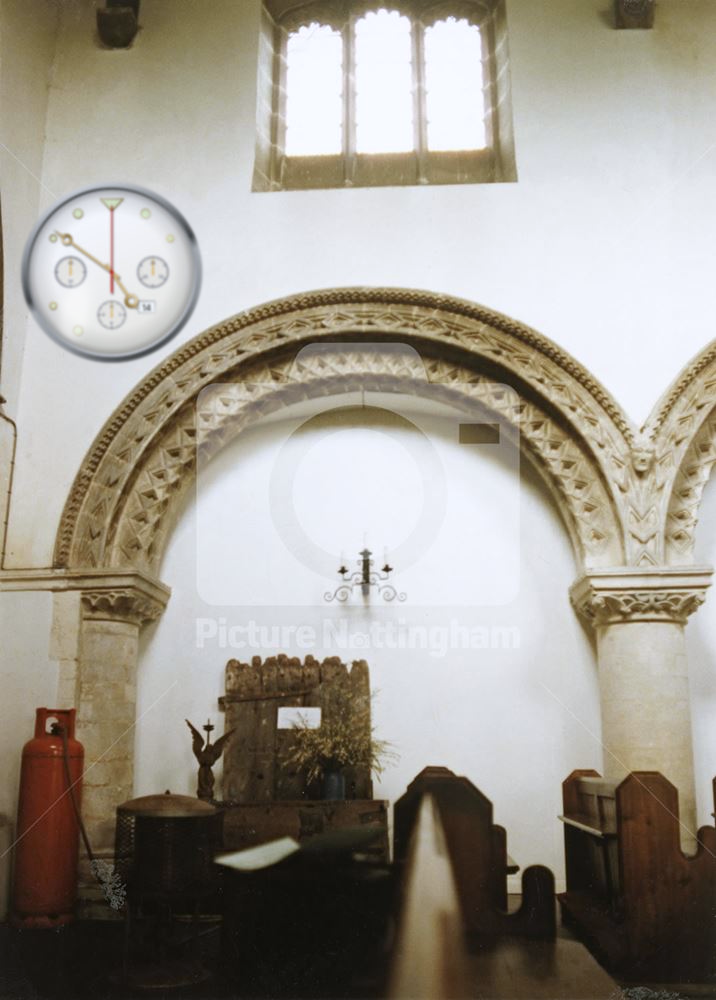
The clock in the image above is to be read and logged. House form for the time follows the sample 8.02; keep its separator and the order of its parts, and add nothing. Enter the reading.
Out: 4.51
